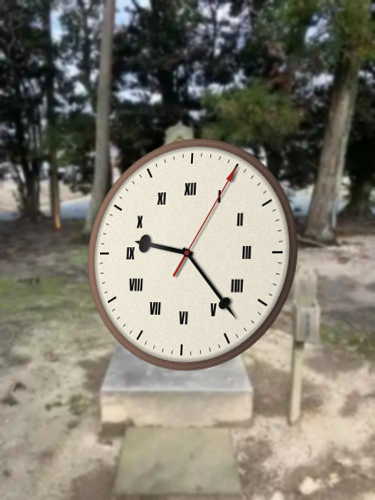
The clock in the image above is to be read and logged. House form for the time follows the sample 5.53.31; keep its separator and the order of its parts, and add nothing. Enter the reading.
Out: 9.23.05
